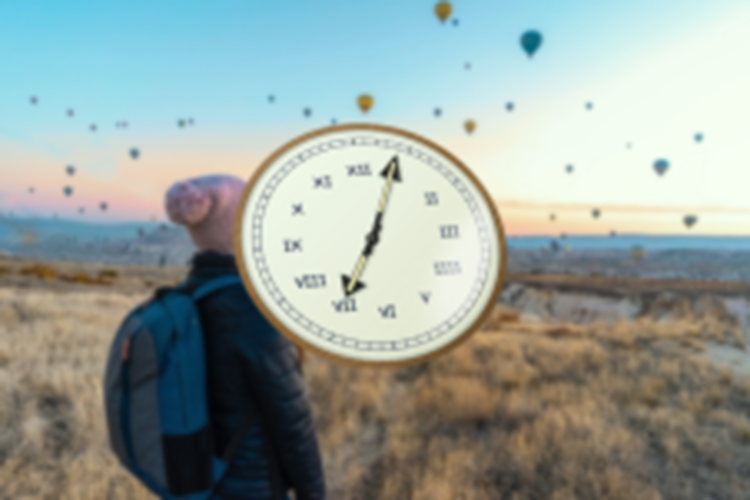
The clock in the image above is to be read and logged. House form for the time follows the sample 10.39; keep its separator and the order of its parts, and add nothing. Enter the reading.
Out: 7.04
